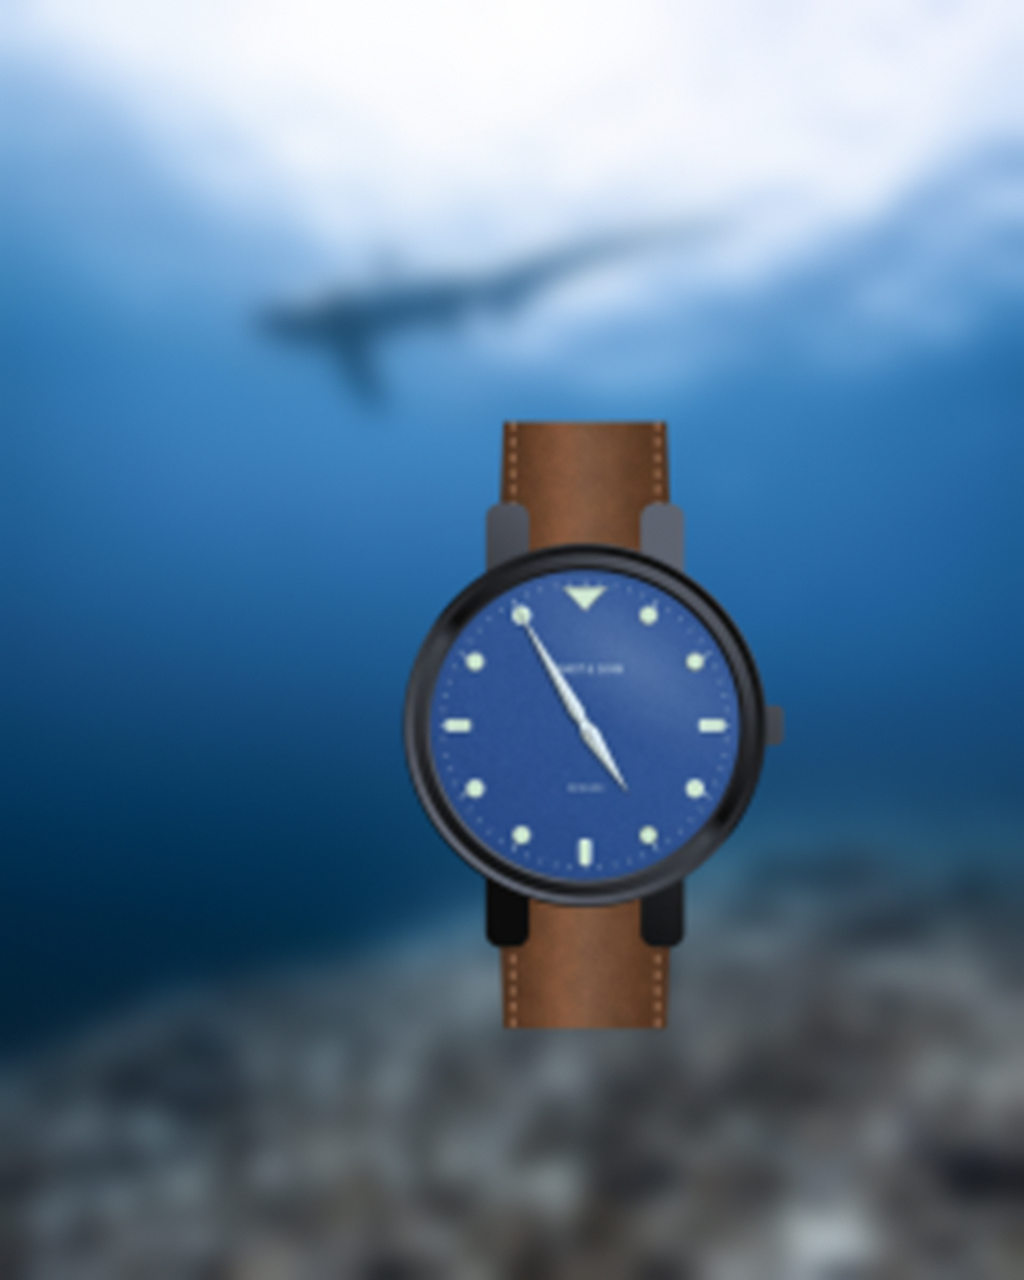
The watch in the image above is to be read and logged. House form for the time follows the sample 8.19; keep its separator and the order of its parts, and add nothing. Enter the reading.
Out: 4.55
